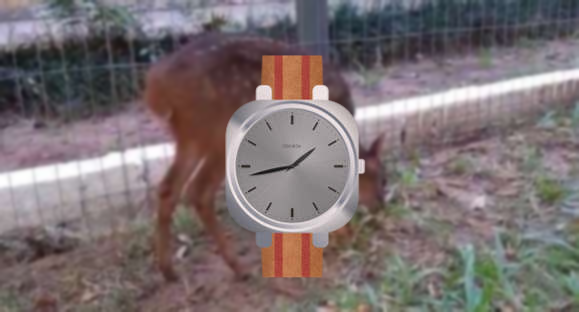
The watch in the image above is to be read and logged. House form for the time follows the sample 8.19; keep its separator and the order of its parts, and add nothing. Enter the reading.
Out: 1.43
